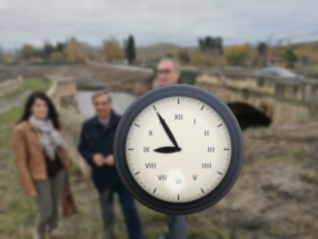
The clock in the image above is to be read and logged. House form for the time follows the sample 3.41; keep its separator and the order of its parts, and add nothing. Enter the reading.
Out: 8.55
